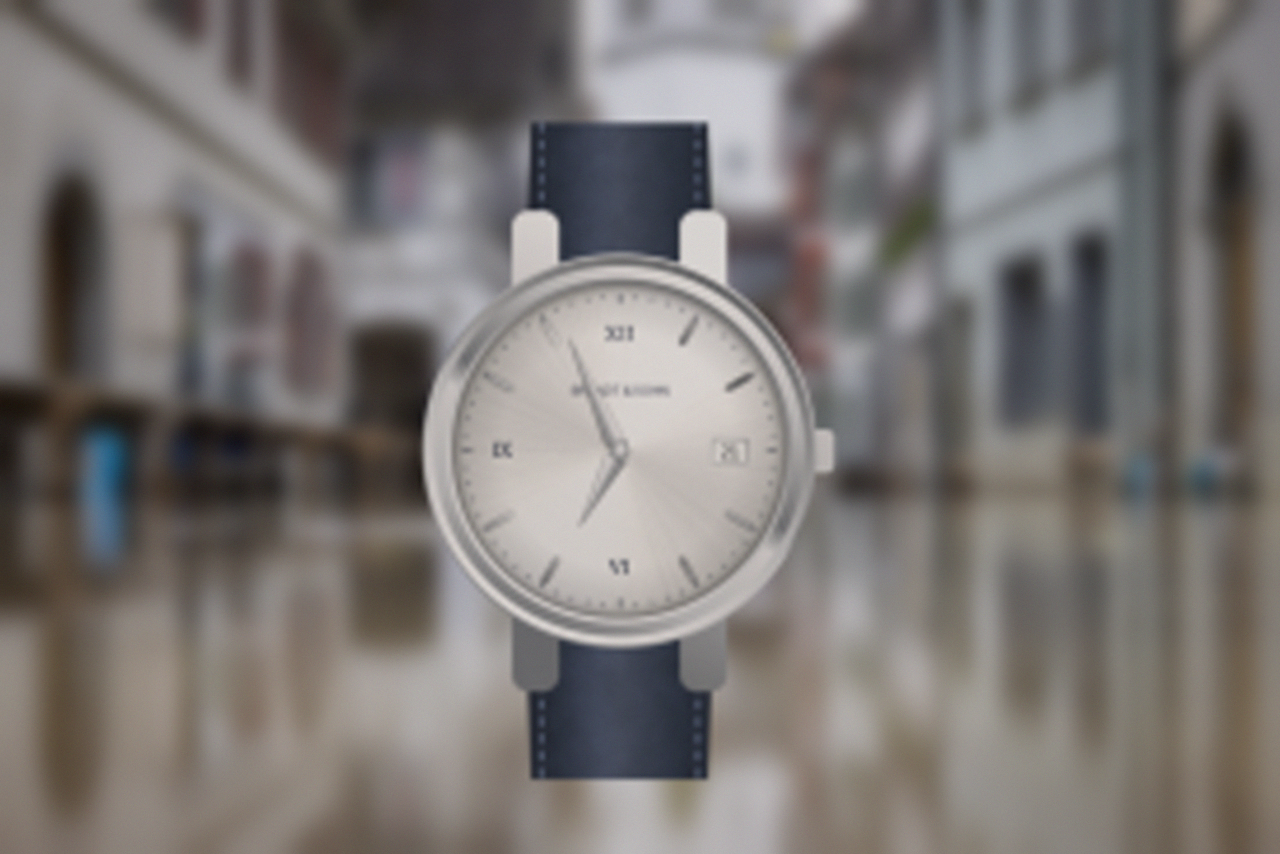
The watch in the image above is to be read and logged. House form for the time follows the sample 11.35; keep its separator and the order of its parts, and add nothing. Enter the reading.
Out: 6.56
